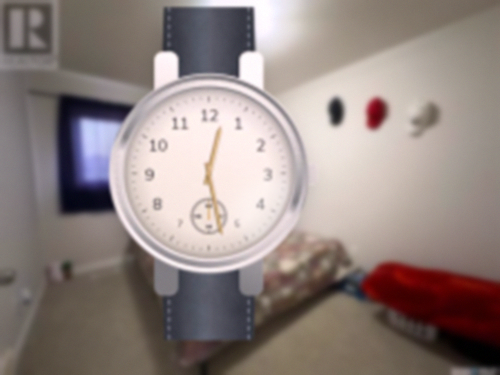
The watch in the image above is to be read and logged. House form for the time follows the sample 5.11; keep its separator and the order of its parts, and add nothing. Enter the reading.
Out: 12.28
